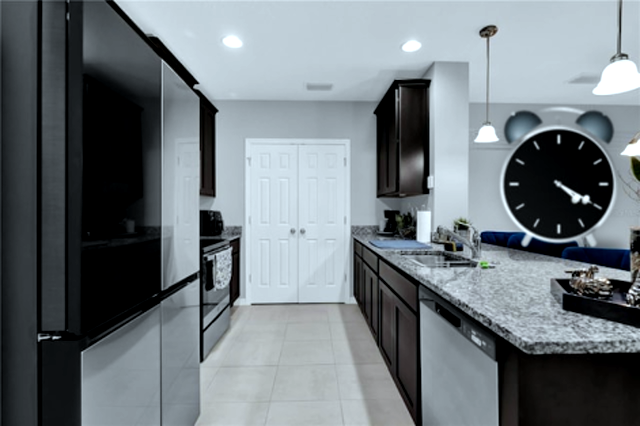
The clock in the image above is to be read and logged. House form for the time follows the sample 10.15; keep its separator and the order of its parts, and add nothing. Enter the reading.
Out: 4.20
